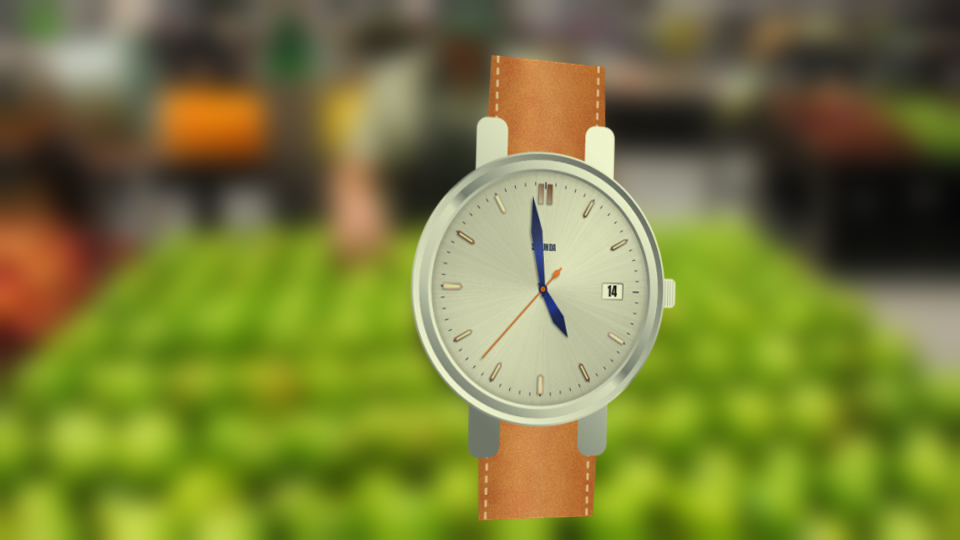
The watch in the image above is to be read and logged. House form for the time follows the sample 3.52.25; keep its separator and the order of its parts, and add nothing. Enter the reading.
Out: 4.58.37
